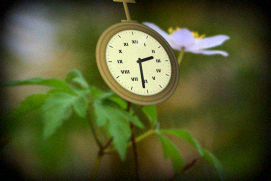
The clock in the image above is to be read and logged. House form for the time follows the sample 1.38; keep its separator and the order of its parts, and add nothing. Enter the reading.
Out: 2.31
